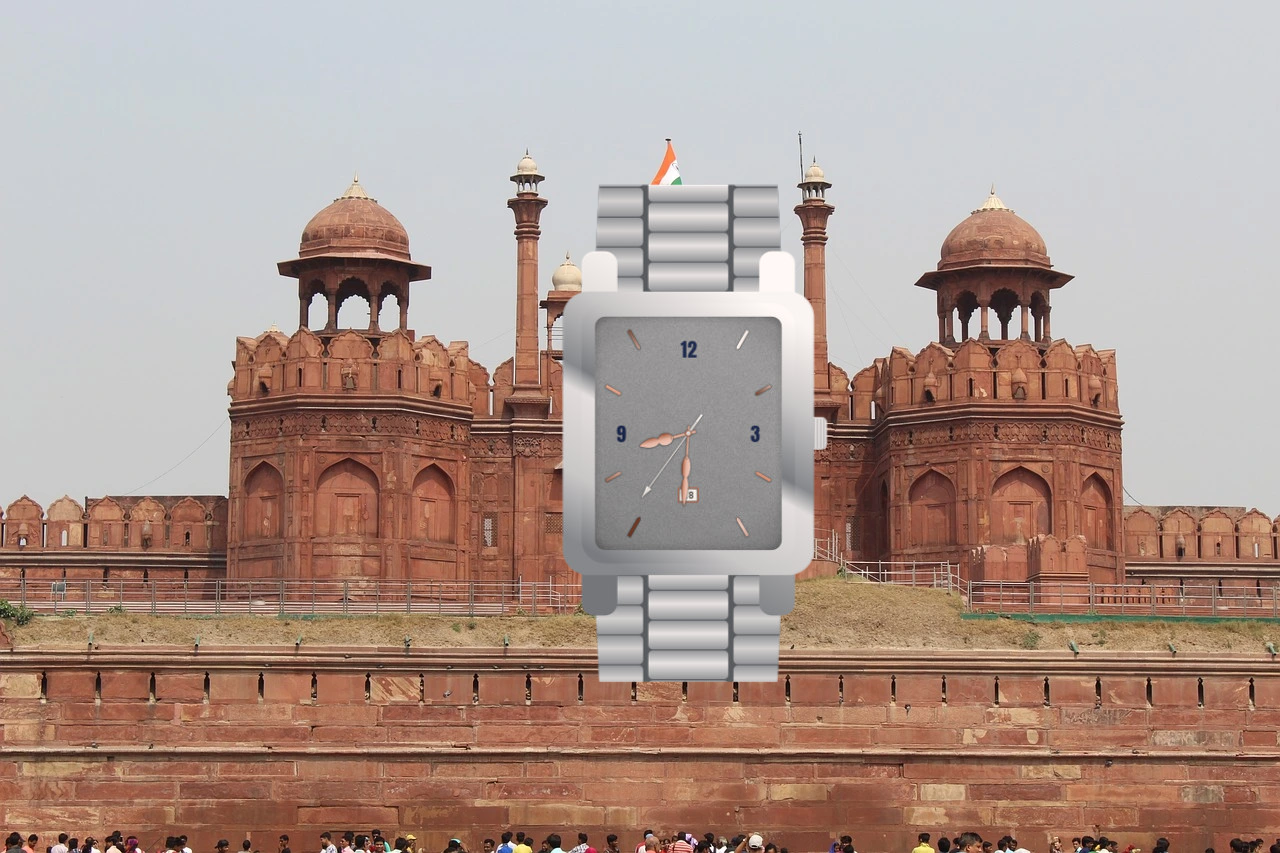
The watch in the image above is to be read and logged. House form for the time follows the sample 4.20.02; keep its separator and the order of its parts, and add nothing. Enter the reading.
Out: 8.30.36
